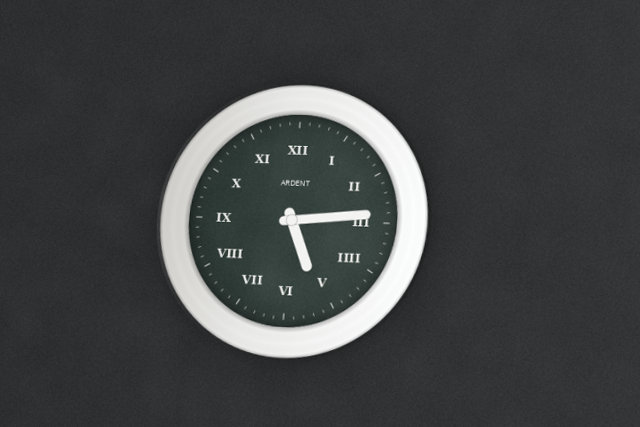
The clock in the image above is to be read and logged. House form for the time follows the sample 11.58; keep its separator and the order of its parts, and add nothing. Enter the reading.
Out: 5.14
